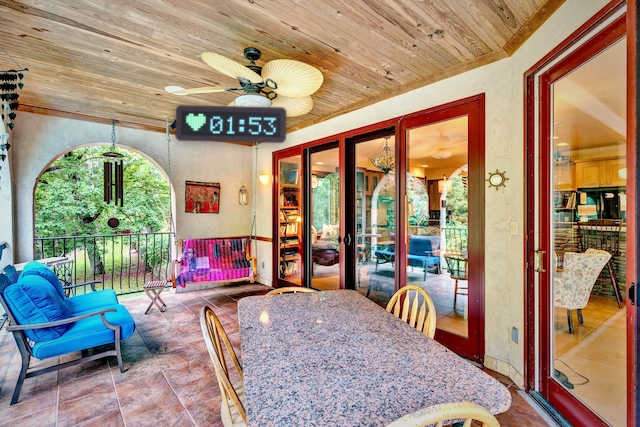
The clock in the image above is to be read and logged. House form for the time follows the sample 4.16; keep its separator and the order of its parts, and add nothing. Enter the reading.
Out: 1.53
